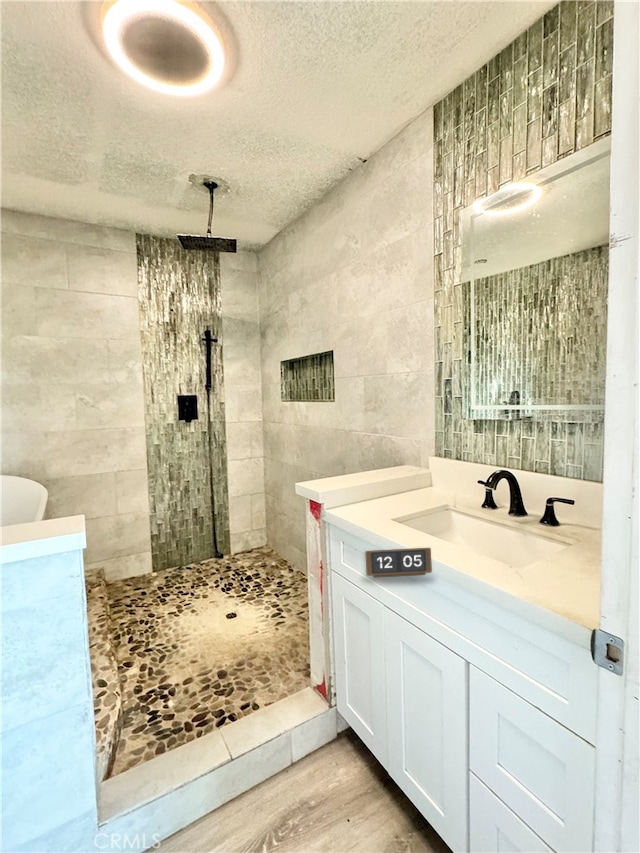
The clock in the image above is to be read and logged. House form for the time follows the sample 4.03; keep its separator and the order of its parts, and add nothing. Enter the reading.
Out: 12.05
